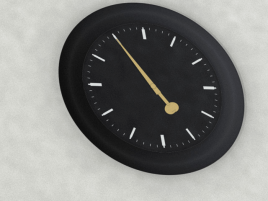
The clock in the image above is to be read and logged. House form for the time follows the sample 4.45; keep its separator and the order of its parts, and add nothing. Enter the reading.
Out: 4.55
